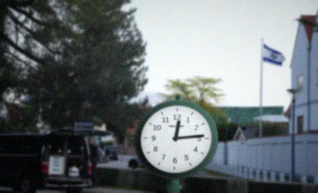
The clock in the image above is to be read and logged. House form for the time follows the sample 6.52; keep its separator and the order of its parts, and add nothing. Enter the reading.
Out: 12.14
